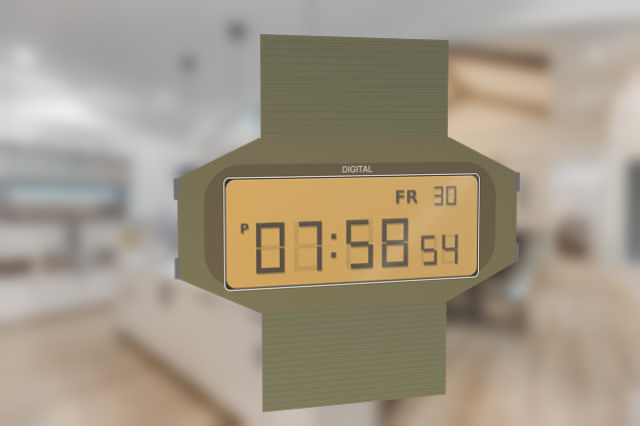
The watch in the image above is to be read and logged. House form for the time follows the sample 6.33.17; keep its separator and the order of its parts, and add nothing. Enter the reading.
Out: 7.58.54
